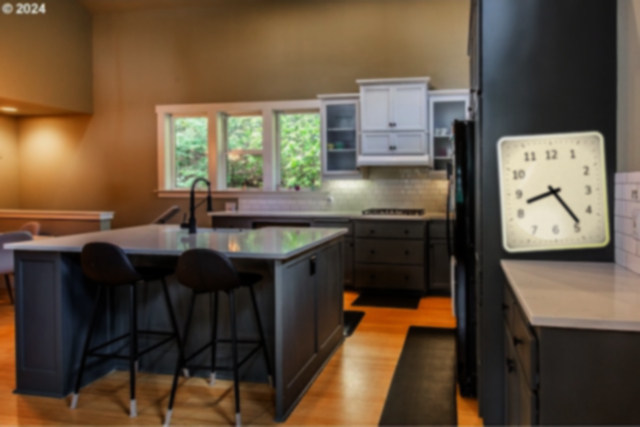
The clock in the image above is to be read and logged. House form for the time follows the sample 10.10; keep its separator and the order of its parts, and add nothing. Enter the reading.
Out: 8.24
